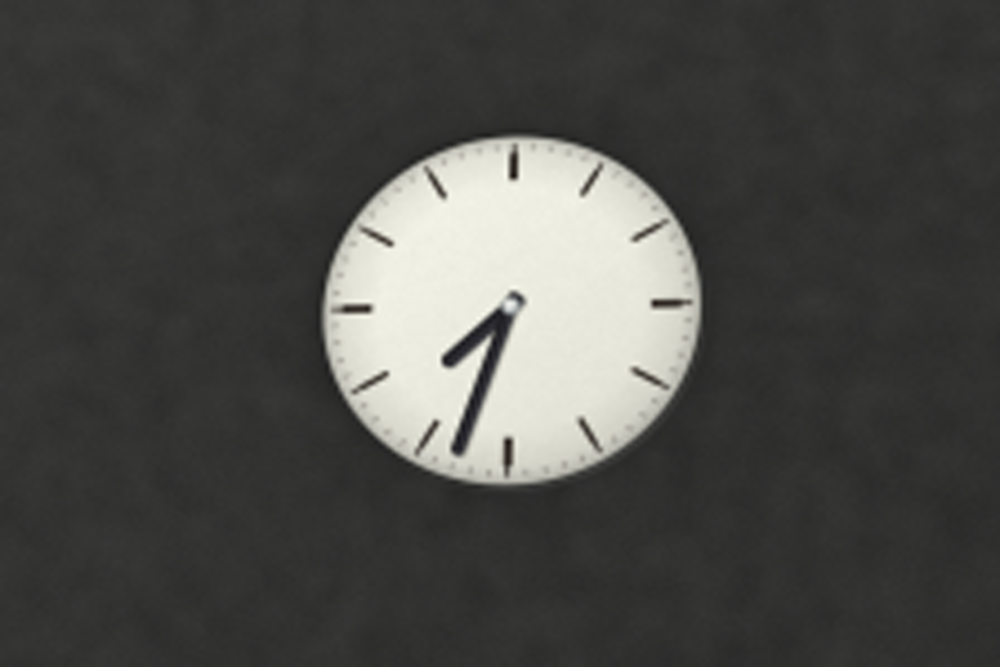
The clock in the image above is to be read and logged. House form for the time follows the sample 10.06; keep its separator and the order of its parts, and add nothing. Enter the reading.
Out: 7.33
